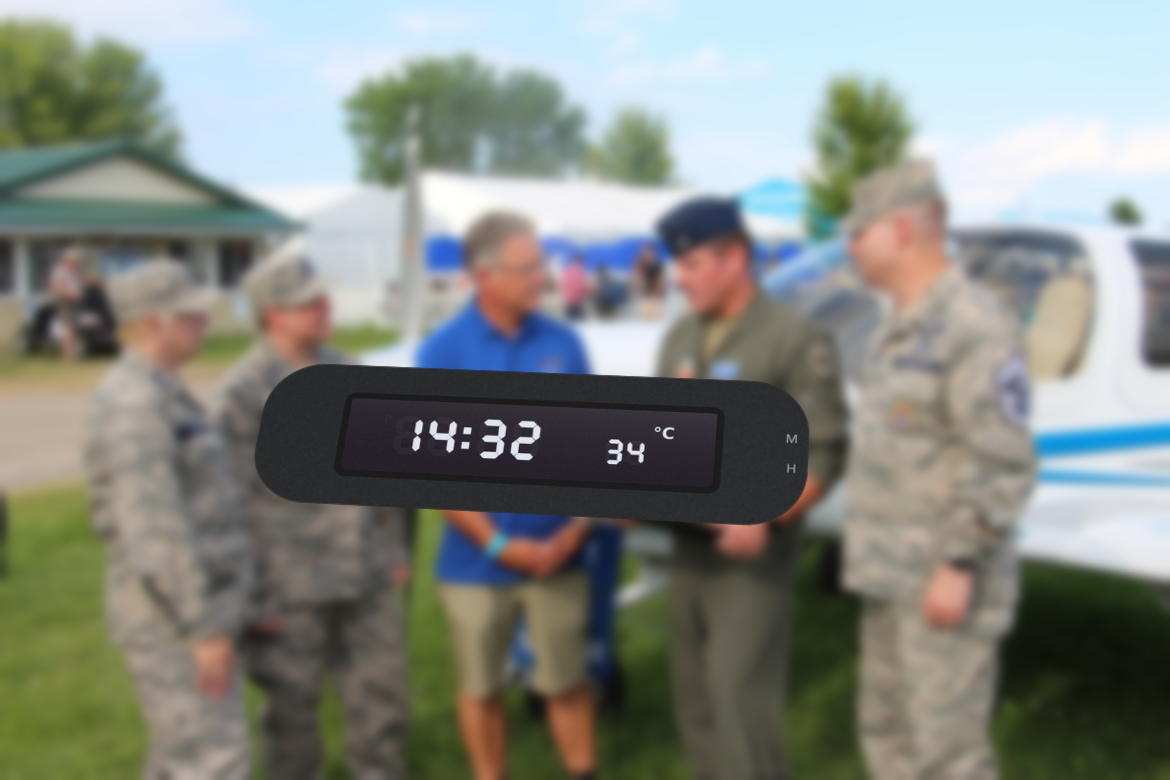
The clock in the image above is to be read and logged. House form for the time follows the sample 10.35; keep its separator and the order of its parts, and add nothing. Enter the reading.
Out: 14.32
